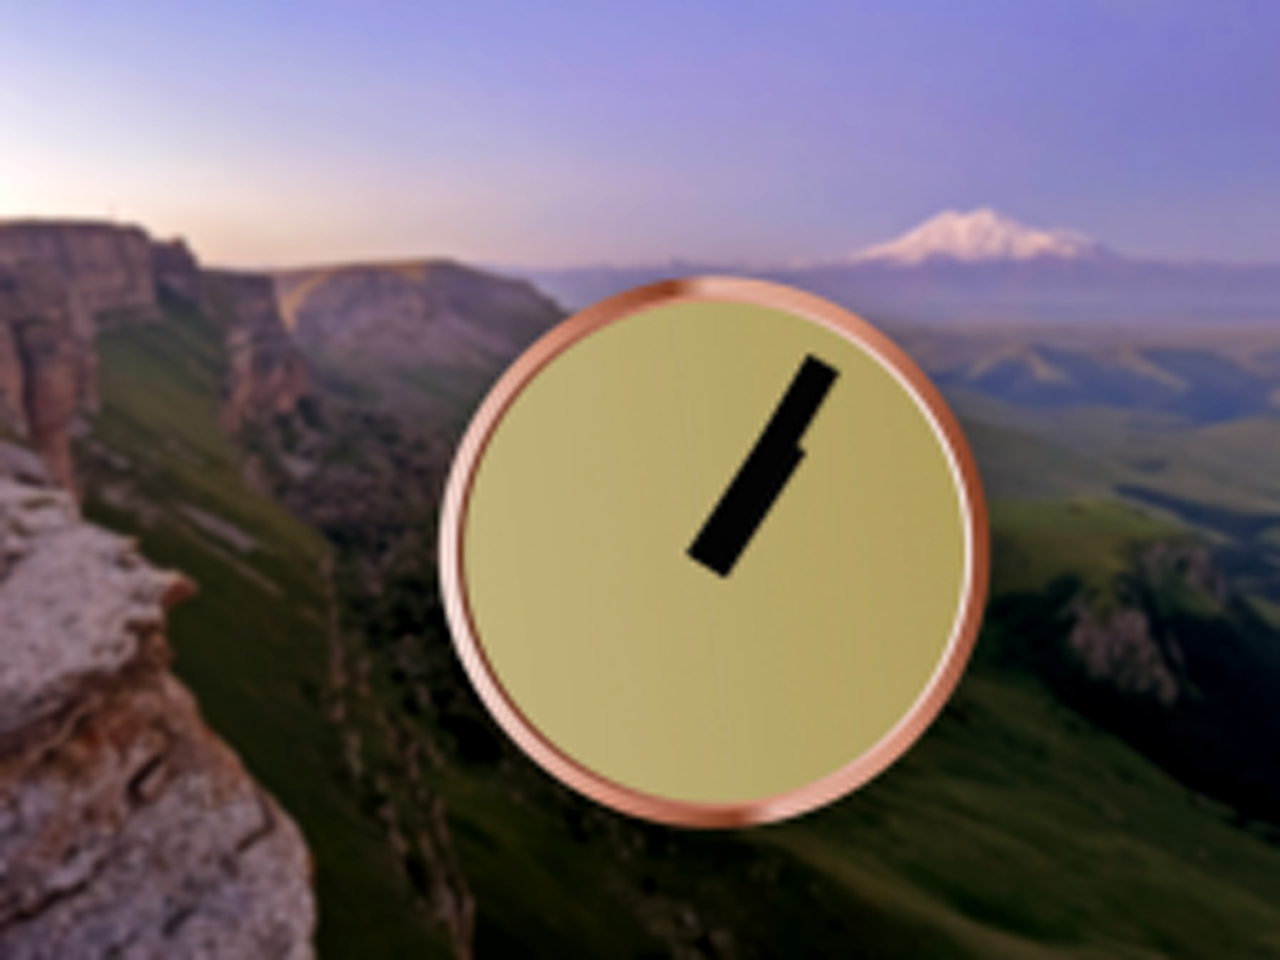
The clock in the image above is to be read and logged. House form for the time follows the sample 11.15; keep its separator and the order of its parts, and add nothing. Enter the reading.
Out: 1.05
